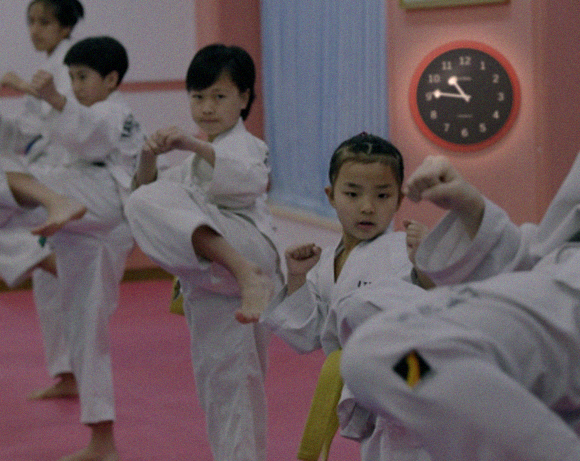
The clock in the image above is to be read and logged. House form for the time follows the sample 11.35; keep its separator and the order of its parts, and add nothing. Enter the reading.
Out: 10.46
